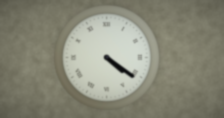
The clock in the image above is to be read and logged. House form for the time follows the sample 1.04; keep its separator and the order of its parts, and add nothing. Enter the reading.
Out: 4.21
